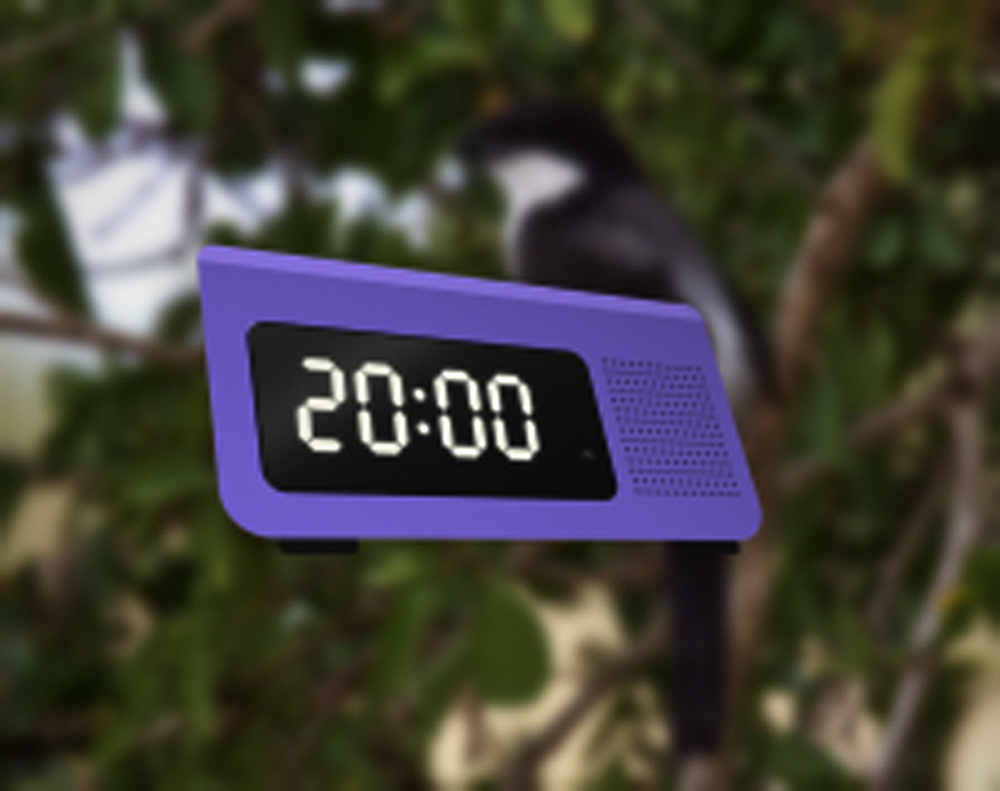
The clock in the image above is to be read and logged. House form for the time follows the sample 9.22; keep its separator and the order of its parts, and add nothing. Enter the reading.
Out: 20.00
